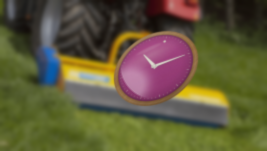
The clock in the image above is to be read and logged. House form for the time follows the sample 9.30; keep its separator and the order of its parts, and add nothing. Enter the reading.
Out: 10.10
